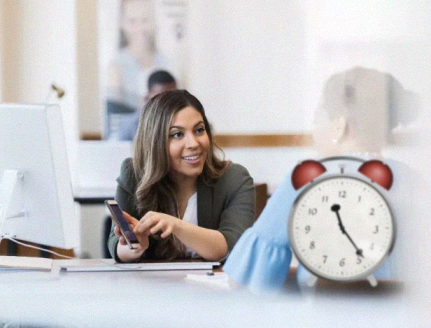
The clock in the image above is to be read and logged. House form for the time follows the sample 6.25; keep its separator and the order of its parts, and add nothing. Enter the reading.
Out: 11.24
